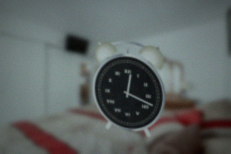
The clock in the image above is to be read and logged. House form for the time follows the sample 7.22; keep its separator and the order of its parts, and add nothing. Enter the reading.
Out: 12.18
